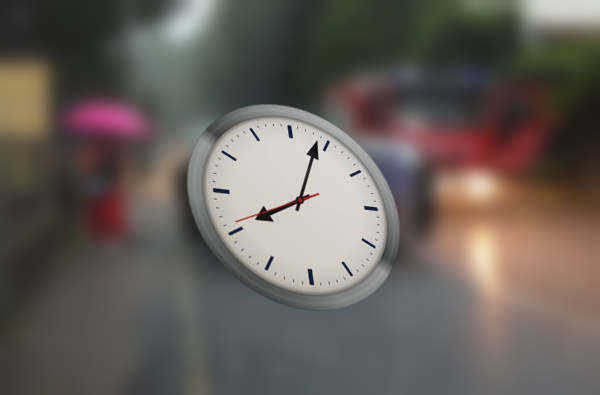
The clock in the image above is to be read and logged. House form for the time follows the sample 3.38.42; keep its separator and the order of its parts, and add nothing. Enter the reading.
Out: 8.03.41
